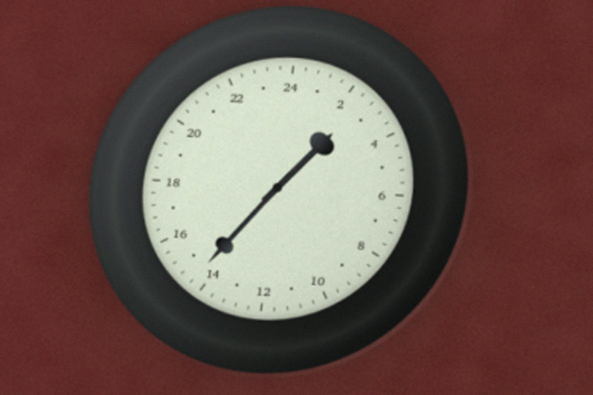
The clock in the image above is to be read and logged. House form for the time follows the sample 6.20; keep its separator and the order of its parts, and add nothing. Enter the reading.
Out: 2.36
